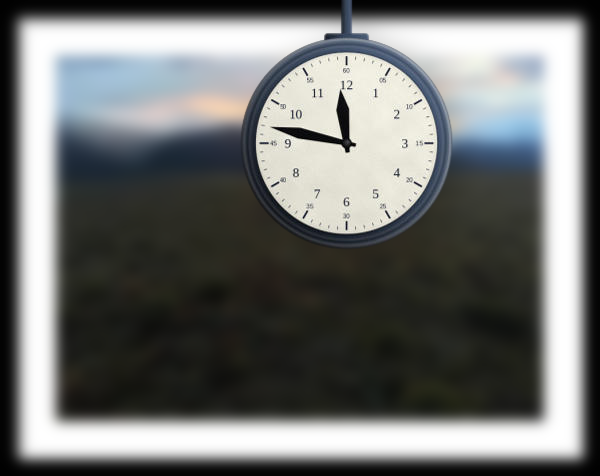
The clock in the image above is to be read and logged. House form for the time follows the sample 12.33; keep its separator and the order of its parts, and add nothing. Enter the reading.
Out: 11.47
